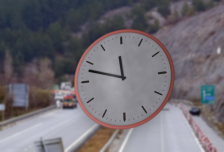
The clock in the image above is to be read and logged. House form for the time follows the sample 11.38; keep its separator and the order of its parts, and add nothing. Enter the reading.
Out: 11.48
